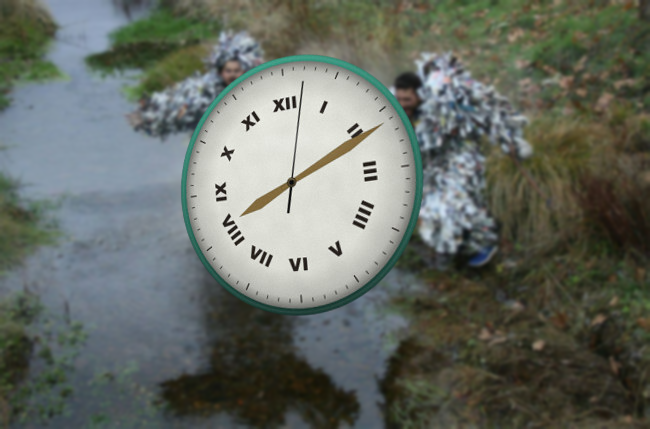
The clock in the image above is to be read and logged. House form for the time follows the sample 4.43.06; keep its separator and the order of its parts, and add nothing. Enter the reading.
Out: 8.11.02
